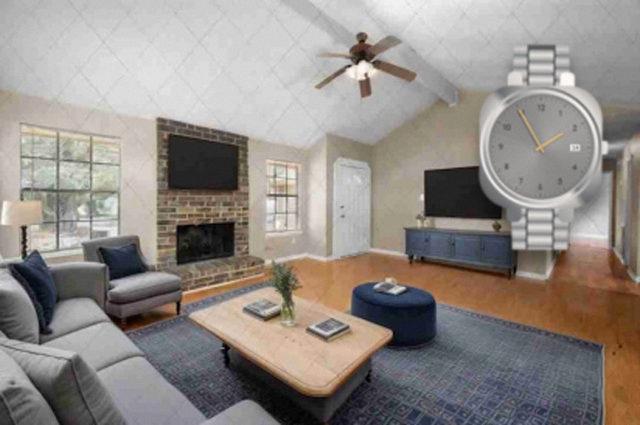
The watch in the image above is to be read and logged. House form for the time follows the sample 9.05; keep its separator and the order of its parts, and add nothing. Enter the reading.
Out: 1.55
